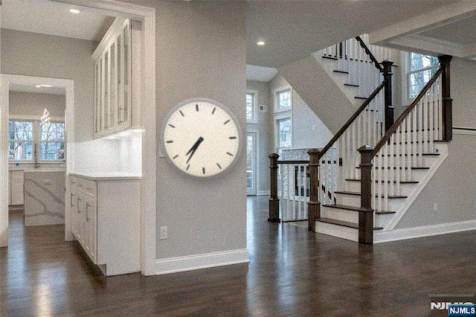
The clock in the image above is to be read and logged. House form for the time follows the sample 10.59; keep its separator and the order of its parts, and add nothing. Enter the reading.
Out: 7.36
